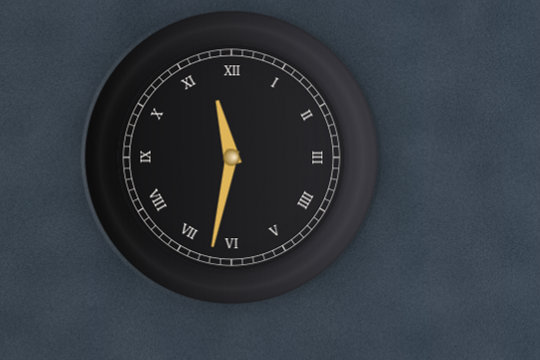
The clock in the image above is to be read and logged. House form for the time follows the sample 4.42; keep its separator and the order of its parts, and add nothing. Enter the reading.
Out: 11.32
